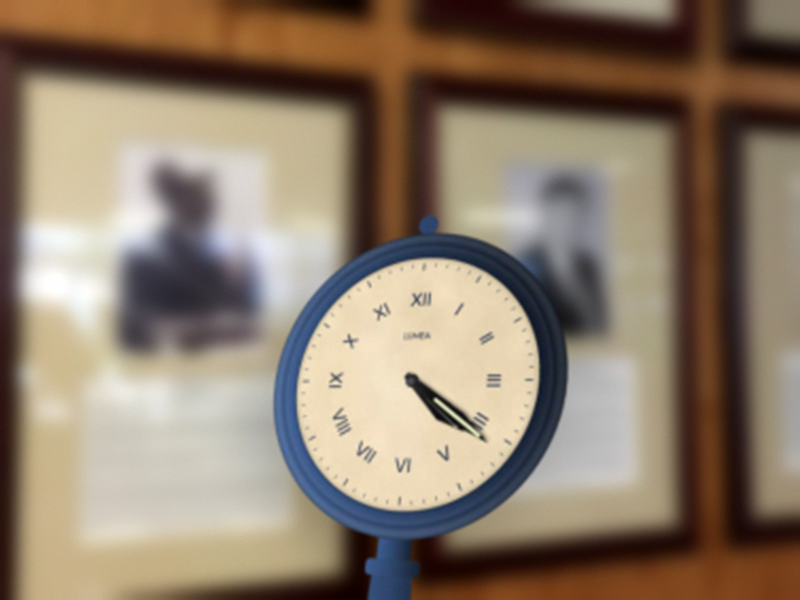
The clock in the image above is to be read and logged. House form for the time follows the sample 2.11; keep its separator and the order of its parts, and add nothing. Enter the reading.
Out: 4.21
